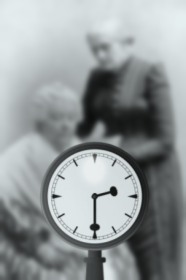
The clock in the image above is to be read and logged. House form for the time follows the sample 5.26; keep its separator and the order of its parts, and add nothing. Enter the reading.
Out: 2.30
